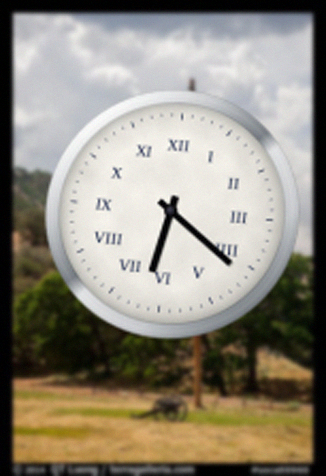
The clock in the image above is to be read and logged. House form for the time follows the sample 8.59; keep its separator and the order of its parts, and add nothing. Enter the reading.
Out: 6.21
